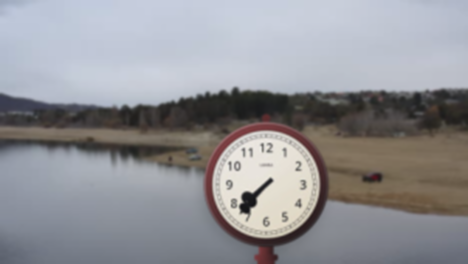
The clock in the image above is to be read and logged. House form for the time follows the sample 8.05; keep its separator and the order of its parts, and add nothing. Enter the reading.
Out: 7.37
